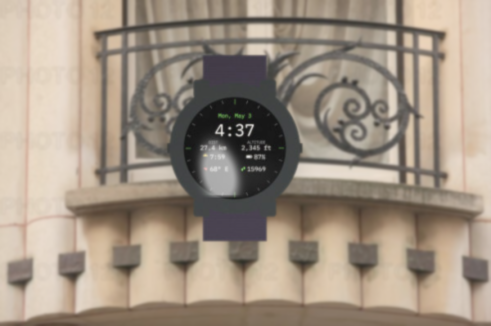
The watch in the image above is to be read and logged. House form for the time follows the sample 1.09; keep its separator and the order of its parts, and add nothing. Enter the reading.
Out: 4.37
